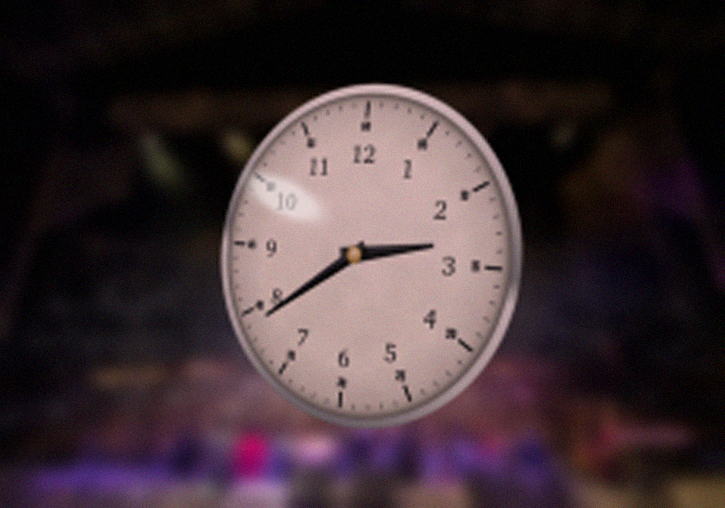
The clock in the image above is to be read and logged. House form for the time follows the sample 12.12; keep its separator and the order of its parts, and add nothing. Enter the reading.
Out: 2.39
